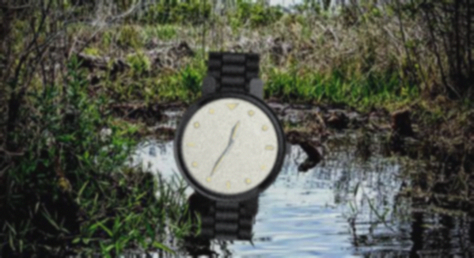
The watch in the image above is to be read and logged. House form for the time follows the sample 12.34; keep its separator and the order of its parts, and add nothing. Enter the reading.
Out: 12.35
